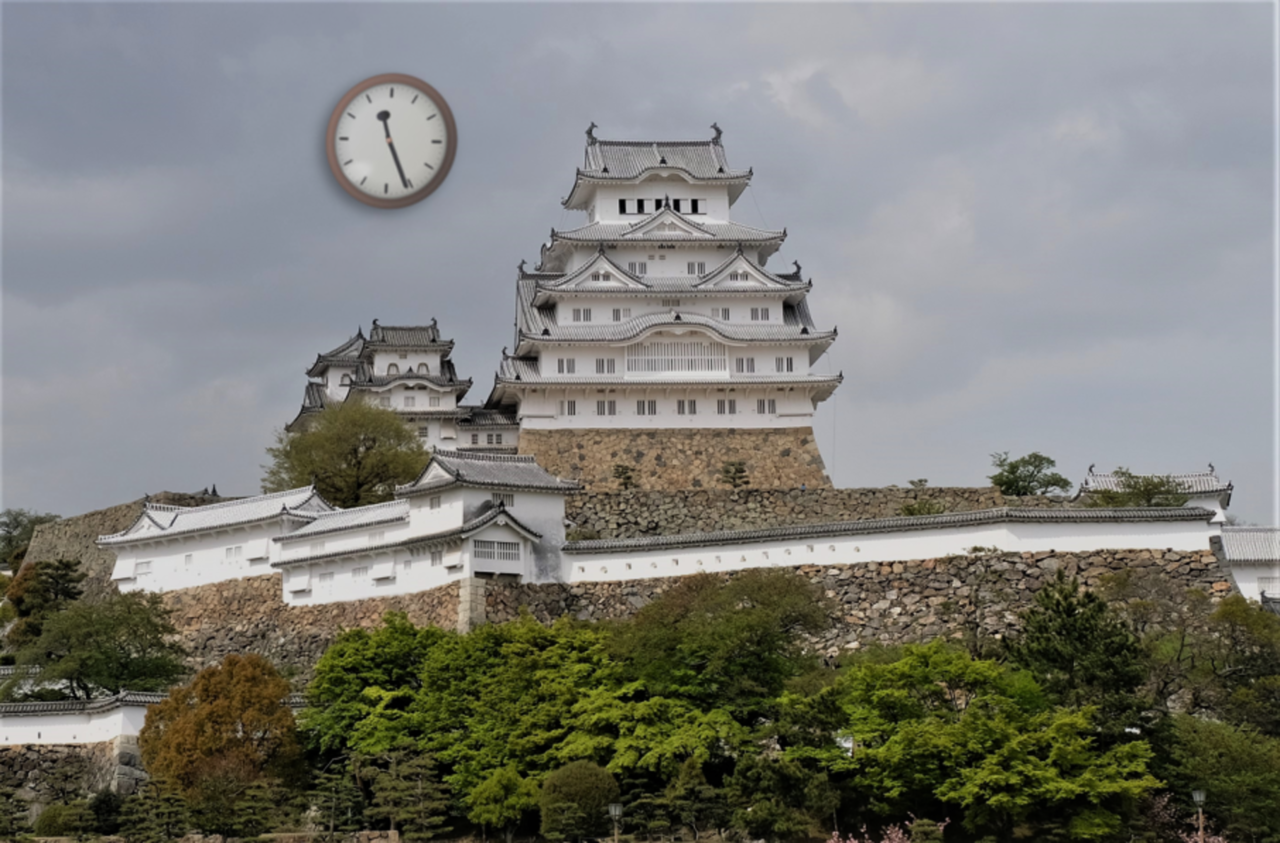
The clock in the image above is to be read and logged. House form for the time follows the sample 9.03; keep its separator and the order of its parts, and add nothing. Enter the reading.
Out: 11.26
